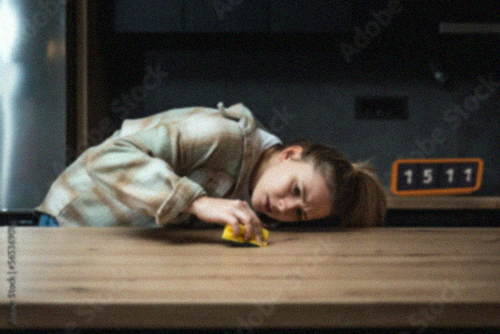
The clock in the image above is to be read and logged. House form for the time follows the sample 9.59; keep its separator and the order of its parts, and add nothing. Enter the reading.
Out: 15.11
